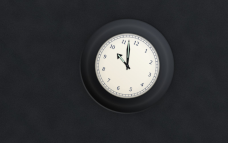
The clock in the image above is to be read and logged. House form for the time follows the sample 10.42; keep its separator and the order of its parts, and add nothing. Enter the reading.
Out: 9.57
